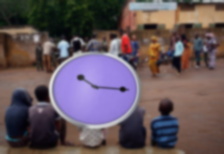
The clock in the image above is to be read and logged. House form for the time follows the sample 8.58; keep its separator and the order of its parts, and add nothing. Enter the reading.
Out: 10.16
